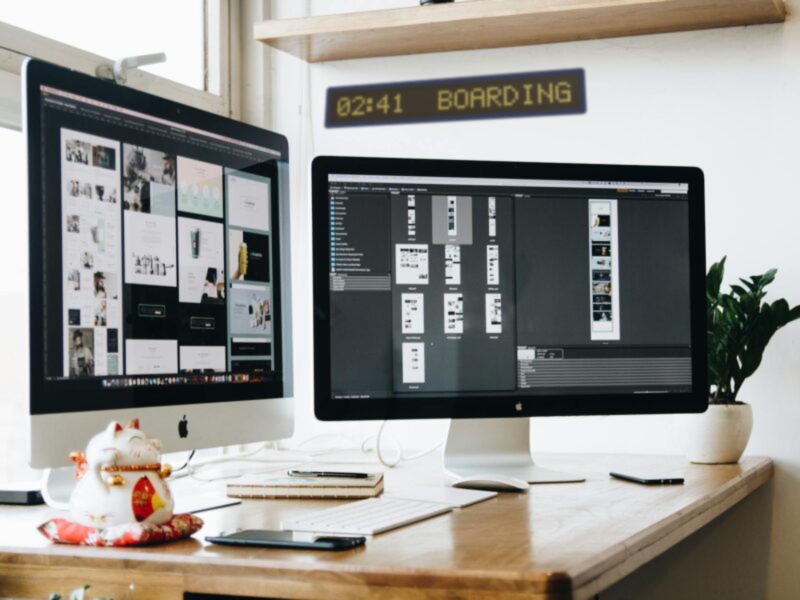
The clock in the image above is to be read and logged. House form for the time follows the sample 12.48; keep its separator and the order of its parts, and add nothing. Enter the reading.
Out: 2.41
